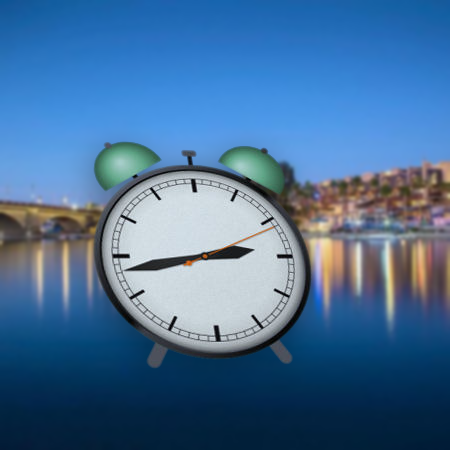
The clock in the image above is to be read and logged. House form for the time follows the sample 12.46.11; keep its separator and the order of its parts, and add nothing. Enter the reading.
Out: 2.43.11
